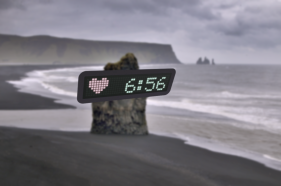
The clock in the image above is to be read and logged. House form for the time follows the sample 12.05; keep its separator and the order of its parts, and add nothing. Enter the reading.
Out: 6.56
